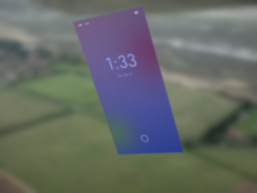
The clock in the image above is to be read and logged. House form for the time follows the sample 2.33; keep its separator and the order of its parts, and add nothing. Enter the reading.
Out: 1.33
